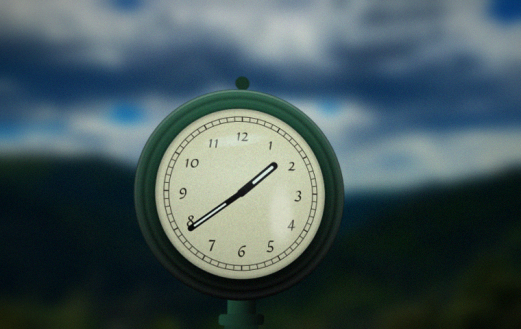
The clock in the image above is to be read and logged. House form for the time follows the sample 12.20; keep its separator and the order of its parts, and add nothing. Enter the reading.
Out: 1.39
